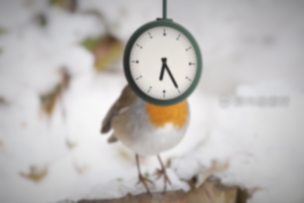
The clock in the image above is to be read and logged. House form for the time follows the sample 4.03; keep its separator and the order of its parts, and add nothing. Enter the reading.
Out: 6.25
